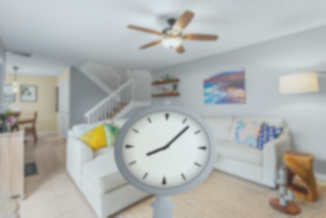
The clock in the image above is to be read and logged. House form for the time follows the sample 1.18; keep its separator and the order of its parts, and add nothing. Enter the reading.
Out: 8.07
